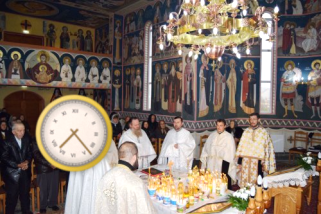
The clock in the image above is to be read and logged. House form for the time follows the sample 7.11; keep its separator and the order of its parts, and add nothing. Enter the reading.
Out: 7.23
